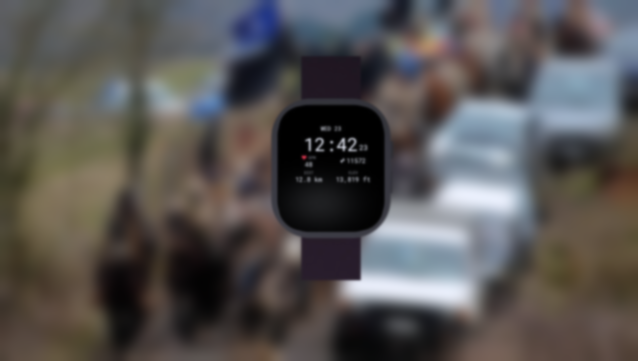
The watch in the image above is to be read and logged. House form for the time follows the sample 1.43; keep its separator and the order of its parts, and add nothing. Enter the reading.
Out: 12.42
